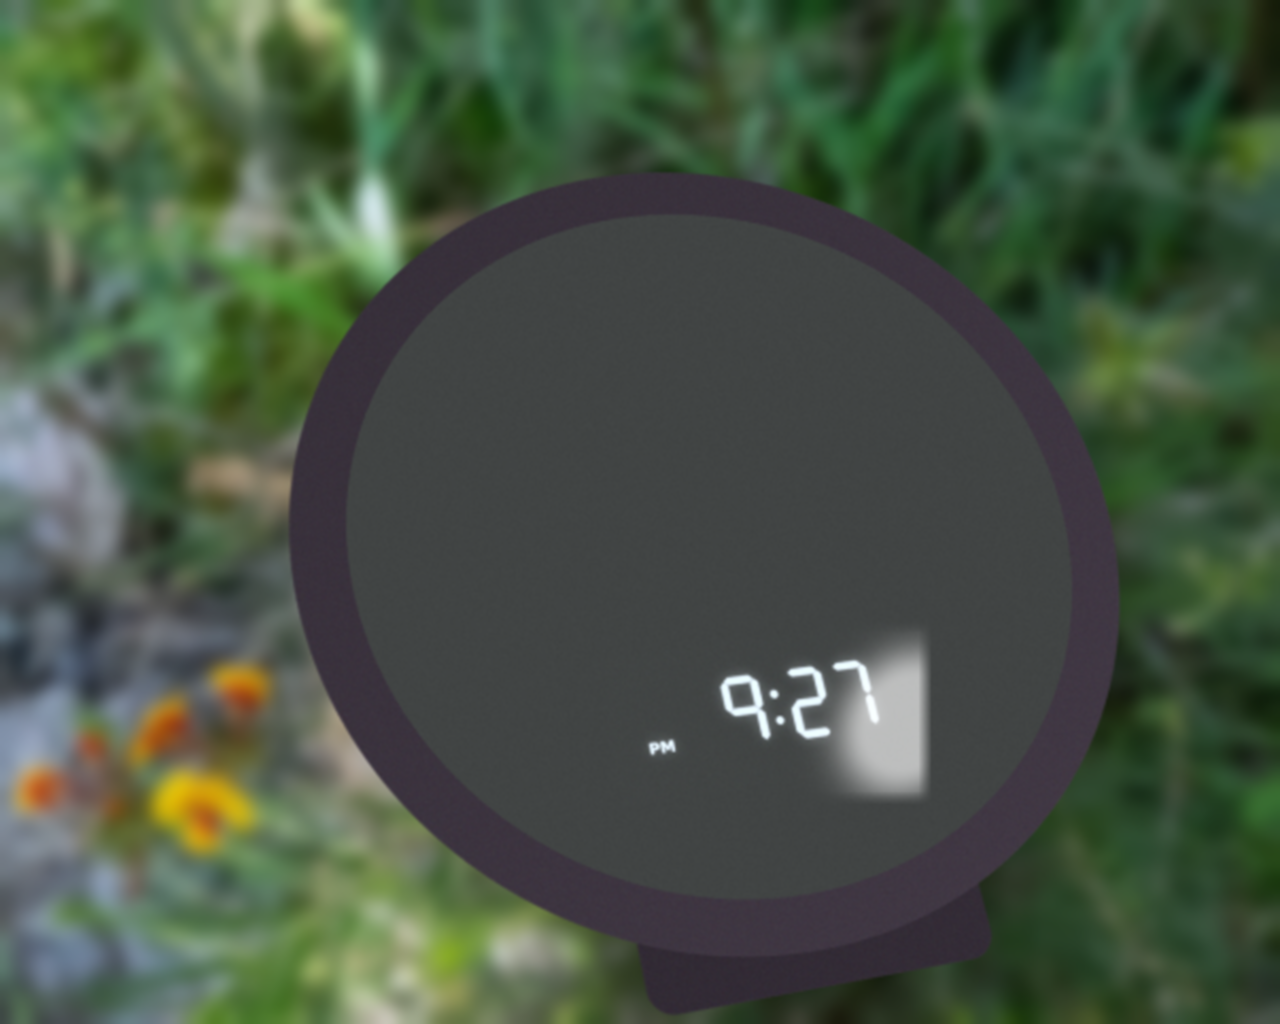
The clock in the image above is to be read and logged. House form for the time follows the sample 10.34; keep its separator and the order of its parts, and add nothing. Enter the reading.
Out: 9.27
